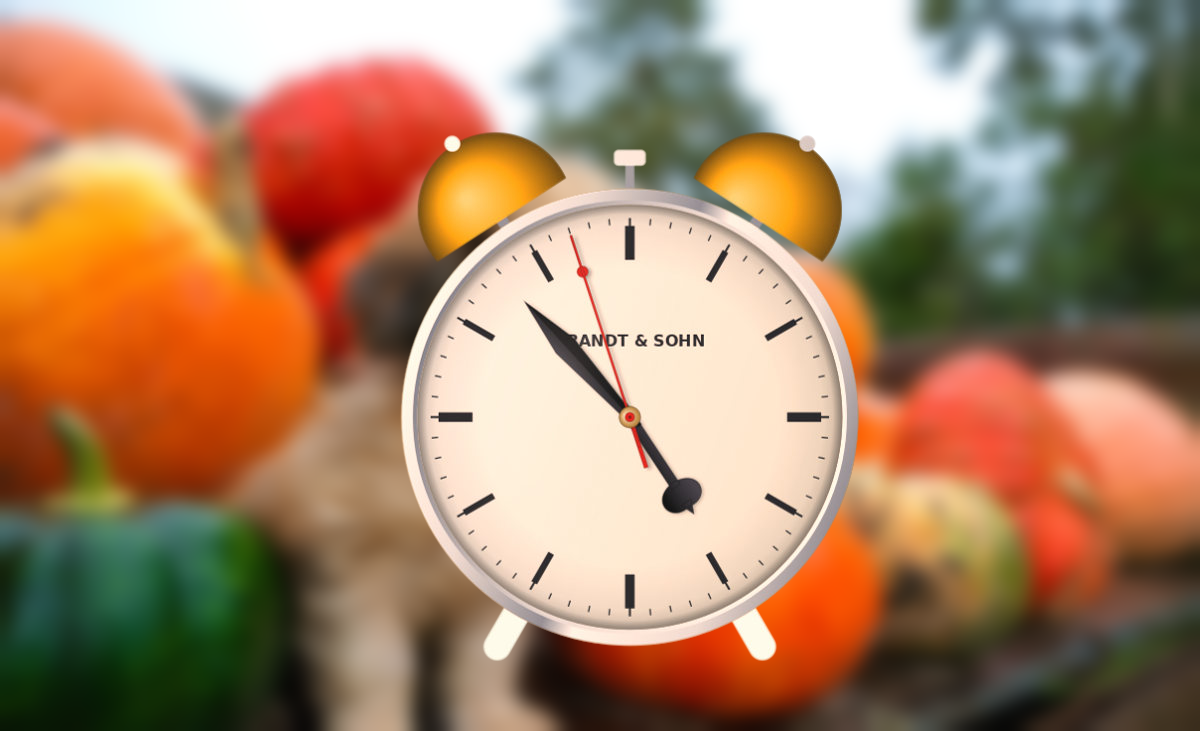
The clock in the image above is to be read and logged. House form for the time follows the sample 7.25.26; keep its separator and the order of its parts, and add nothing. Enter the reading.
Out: 4.52.57
